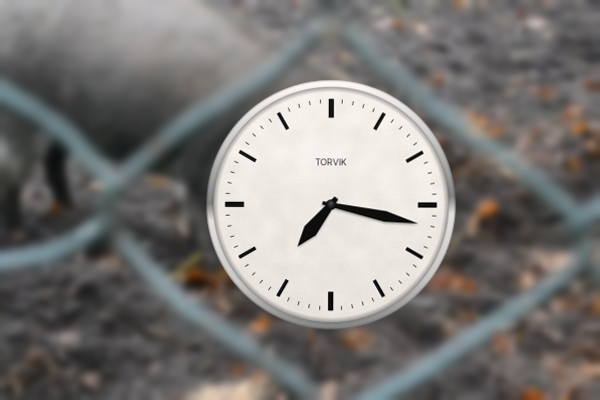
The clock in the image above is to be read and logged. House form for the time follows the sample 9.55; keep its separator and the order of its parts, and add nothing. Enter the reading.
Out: 7.17
